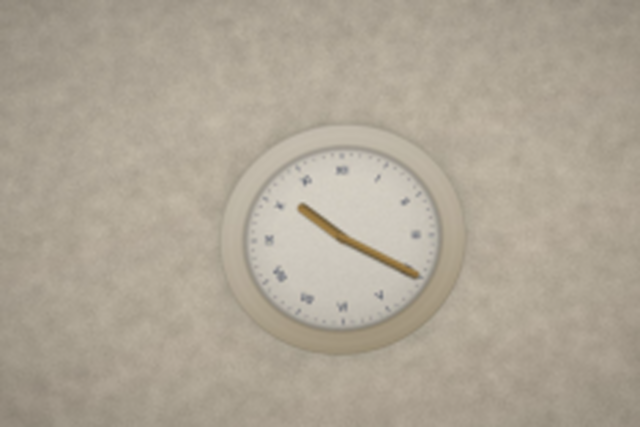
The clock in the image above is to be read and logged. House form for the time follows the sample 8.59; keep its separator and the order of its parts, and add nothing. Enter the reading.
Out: 10.20
